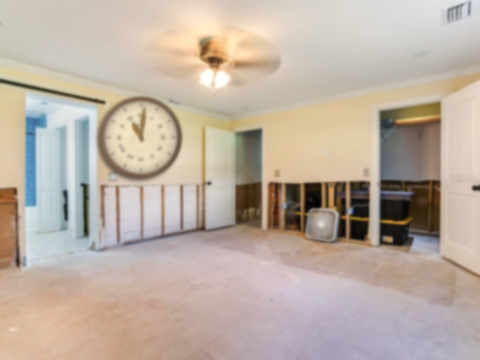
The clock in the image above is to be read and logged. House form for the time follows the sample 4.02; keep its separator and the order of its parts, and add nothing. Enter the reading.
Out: 11.01
